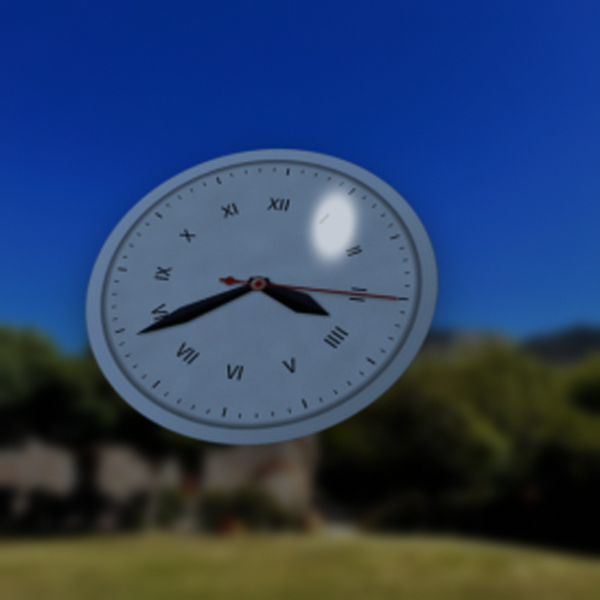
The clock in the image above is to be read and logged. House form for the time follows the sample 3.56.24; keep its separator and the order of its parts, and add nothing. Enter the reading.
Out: 3.39.15
